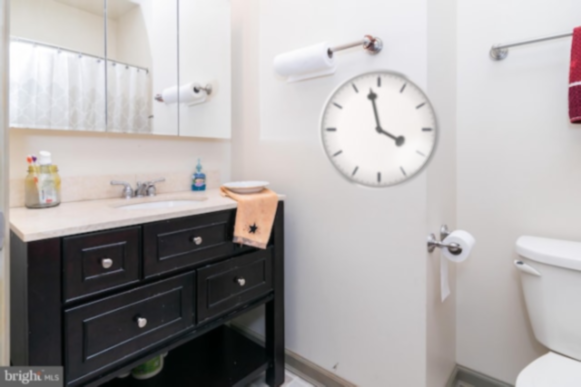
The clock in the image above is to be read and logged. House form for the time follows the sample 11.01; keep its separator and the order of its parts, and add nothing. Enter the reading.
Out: 3.58
